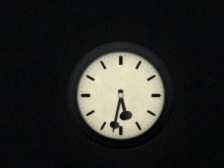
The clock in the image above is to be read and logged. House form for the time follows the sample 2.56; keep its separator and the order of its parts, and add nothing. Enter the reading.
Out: 5.32
